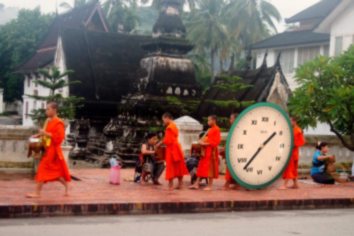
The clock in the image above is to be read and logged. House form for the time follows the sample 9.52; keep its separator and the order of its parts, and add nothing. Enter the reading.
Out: 1.37
